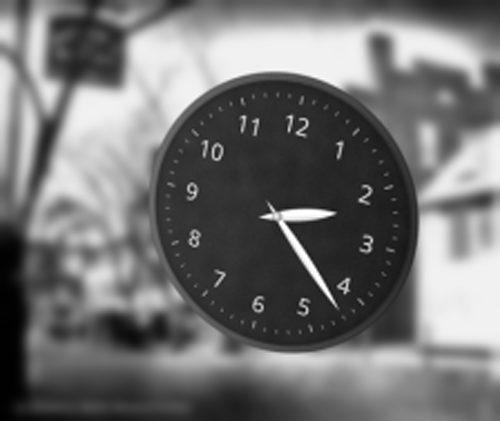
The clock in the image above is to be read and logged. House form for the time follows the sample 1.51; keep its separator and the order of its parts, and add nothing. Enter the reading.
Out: 2.22
